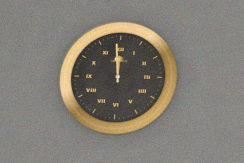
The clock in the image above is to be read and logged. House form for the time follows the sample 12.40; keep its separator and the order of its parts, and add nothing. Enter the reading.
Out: 11.59
